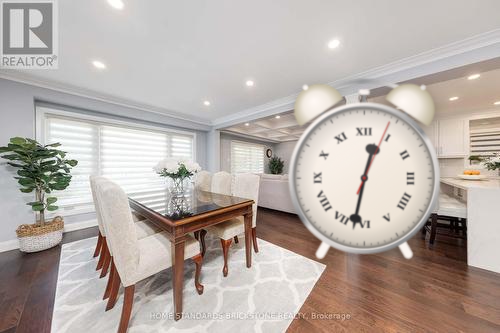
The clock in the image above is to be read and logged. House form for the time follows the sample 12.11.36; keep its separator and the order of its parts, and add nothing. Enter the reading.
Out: 12.32.04
